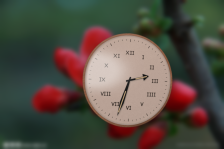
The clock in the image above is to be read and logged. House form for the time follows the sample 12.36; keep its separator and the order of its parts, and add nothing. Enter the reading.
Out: 2.33
